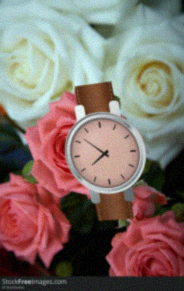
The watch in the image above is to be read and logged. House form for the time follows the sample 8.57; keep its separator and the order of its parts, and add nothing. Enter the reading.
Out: 7.52
